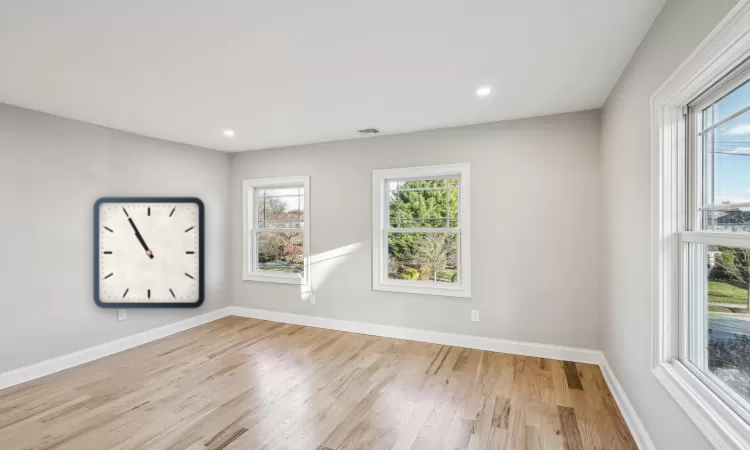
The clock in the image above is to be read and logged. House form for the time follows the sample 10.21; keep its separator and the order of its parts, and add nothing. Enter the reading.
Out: 10.55
